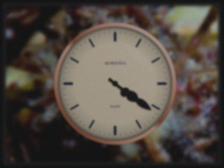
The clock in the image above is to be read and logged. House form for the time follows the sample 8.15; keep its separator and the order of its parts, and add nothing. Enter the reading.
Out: 4.21
